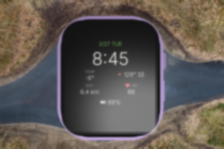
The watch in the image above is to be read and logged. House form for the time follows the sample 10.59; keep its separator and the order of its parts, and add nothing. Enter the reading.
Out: 8.45
